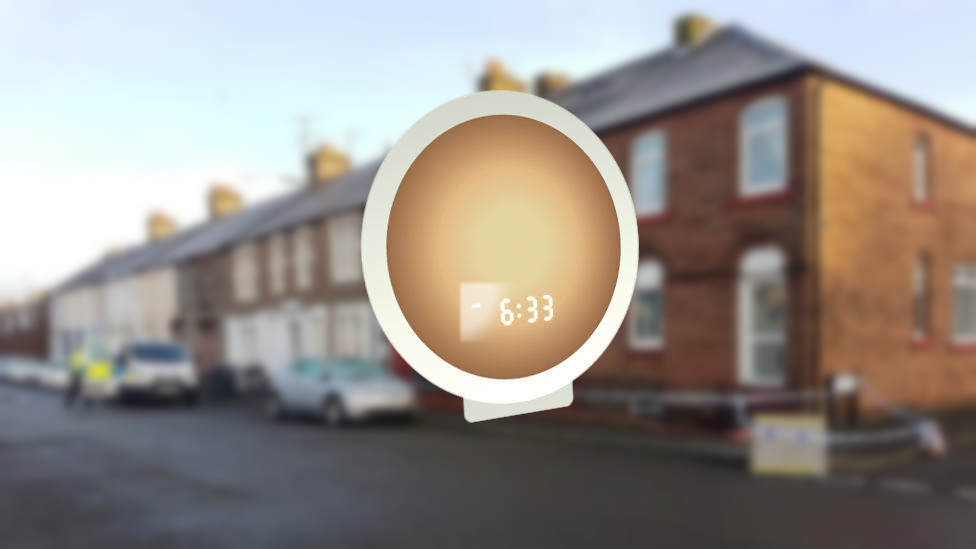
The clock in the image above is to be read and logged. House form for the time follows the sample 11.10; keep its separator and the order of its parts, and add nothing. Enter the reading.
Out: 6.33
